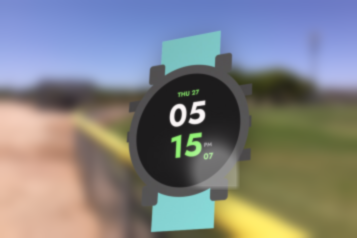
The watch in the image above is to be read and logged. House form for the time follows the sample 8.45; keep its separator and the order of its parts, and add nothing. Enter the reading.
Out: 5.15
